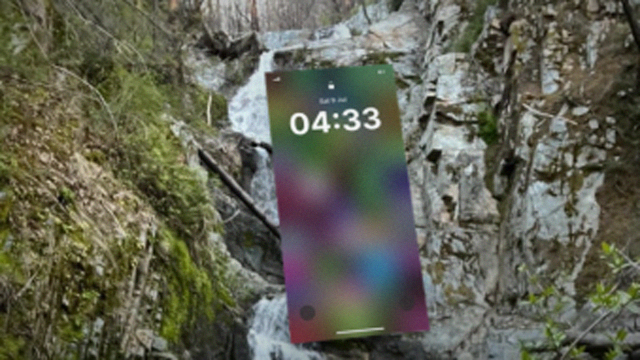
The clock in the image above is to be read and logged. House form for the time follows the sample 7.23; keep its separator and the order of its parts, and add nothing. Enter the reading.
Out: 4.33
